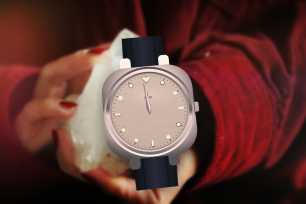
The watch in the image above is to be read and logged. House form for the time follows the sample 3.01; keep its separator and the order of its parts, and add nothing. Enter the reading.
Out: 11.59
